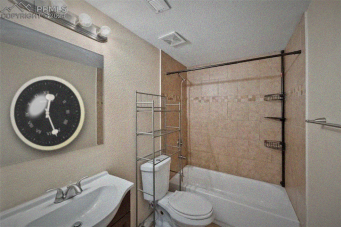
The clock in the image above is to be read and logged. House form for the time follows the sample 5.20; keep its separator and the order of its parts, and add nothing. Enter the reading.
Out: 12.27
